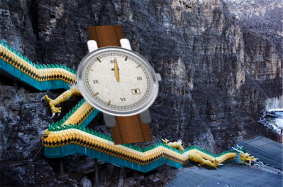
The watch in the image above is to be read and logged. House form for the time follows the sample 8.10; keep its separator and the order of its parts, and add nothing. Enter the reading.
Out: 12.01
